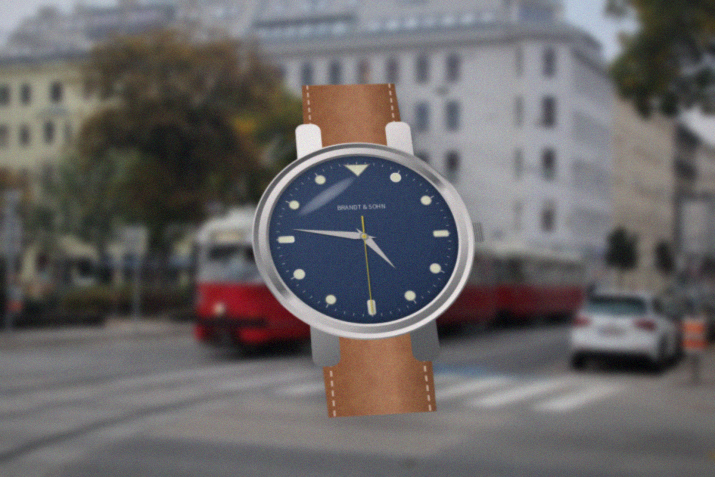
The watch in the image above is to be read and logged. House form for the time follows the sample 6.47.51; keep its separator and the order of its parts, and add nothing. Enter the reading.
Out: 4.46.30
